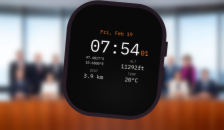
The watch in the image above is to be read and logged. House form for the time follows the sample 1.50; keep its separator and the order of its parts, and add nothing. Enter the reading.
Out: 7.54
